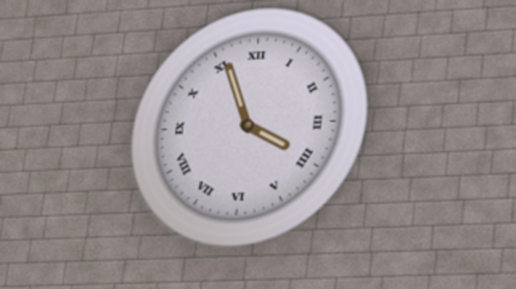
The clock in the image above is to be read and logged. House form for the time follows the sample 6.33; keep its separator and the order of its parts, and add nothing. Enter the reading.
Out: 3.56
